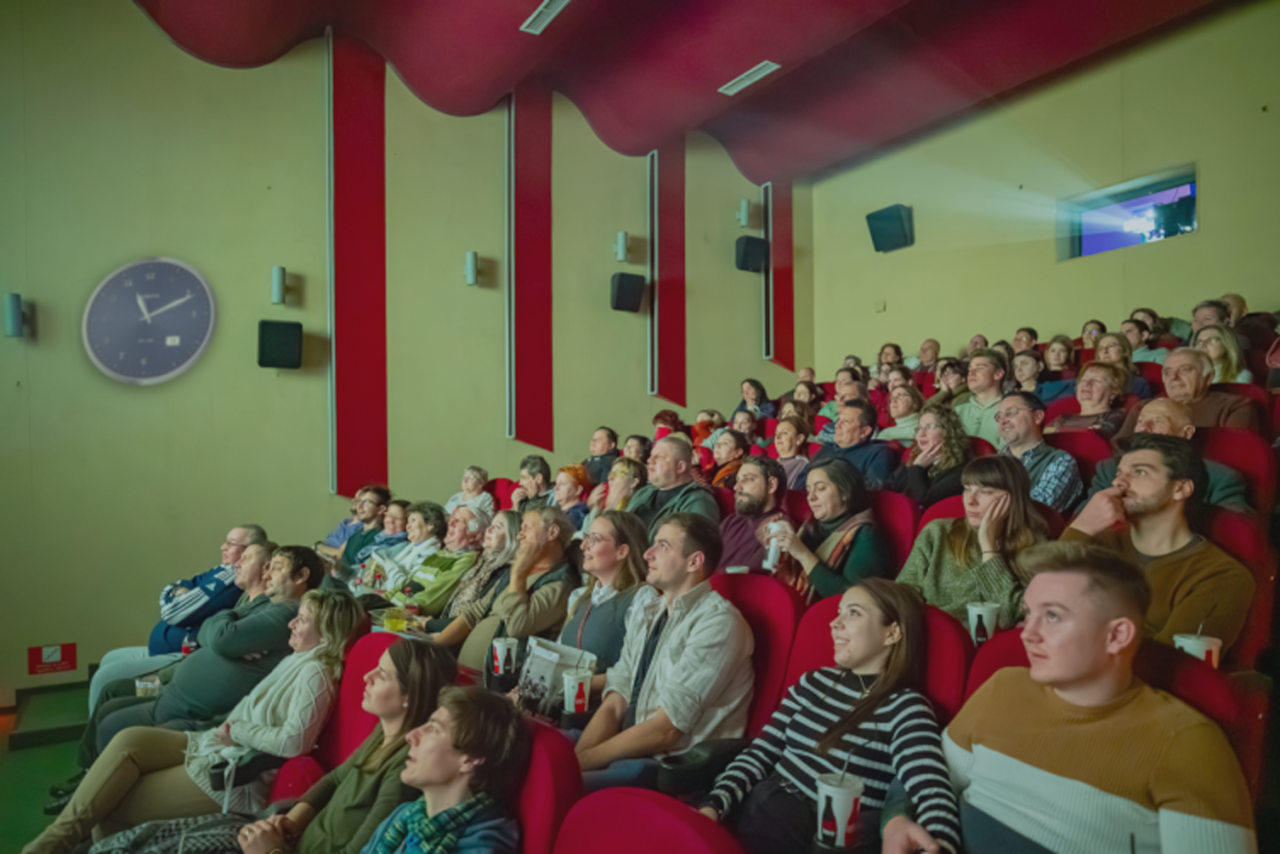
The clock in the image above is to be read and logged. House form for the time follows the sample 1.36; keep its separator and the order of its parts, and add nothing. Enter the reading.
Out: 11.11
